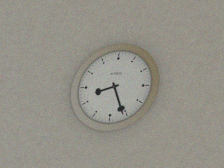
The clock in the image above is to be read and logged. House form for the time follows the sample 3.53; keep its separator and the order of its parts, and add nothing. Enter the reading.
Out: 8.26
